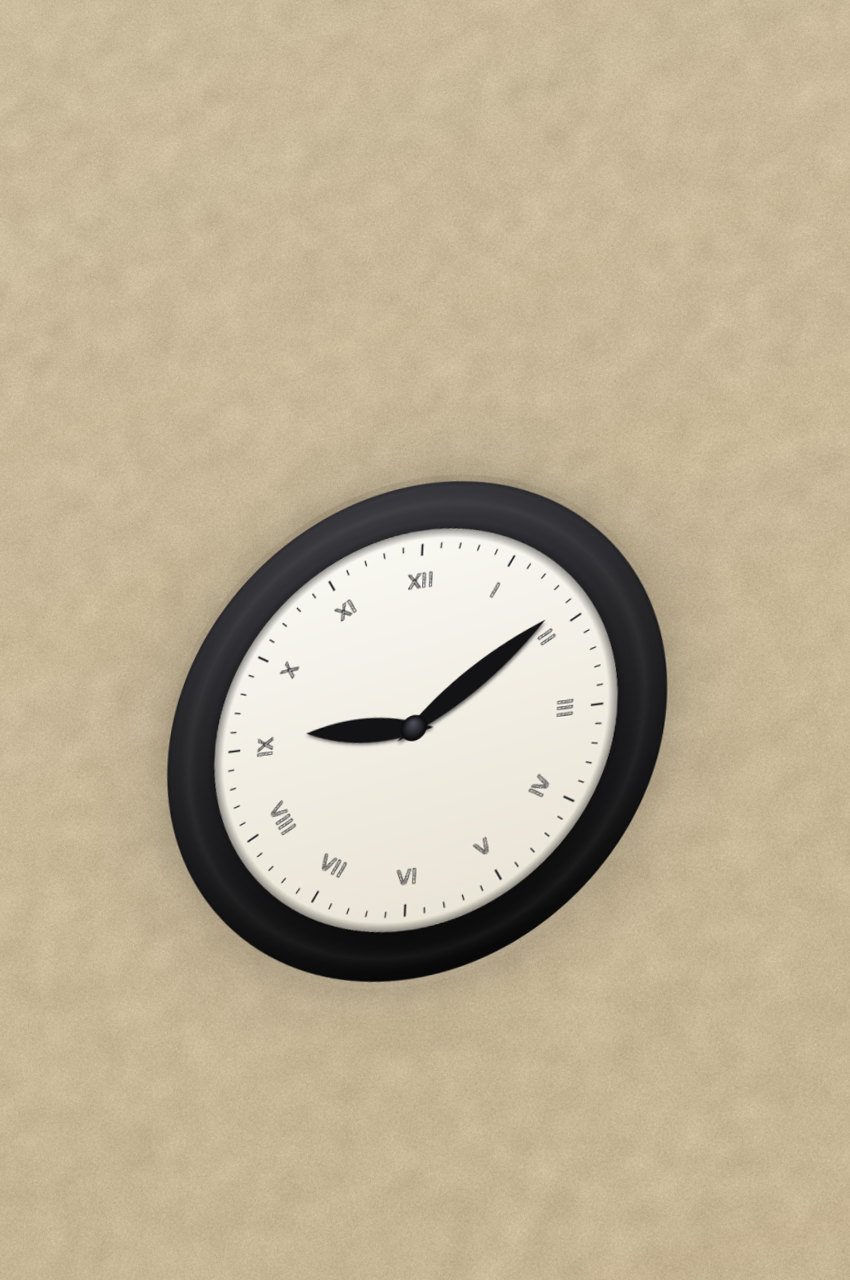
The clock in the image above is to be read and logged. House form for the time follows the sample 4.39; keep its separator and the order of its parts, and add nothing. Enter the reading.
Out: 9.09
